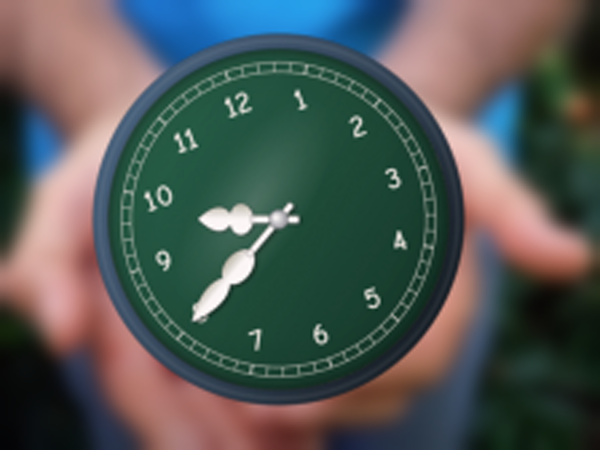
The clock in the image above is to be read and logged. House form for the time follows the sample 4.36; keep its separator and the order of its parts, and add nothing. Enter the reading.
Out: 9.40
